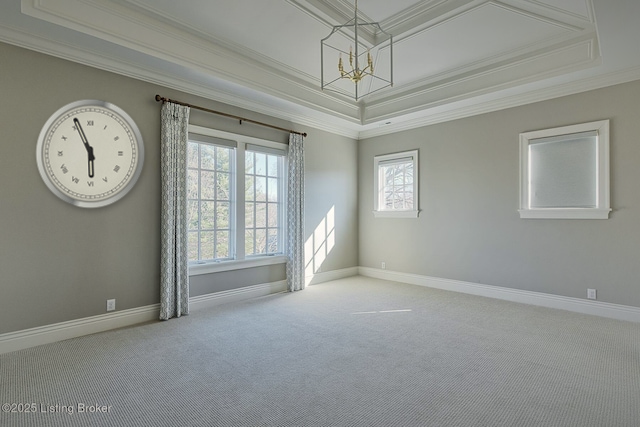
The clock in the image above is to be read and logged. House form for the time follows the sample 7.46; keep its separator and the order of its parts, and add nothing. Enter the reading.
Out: 5.56
